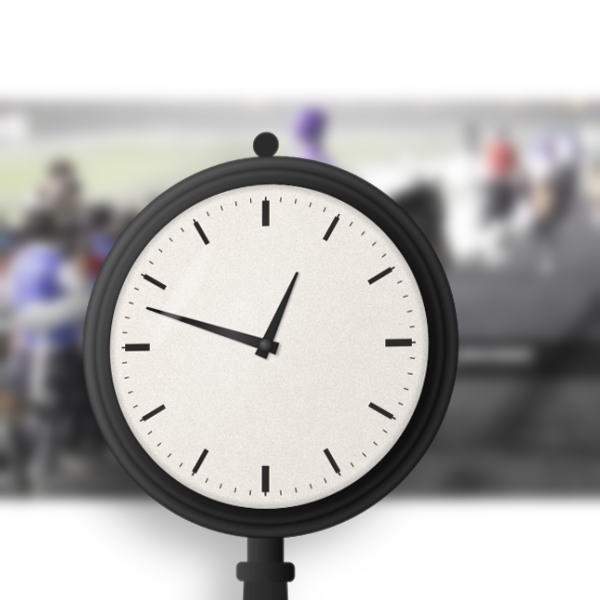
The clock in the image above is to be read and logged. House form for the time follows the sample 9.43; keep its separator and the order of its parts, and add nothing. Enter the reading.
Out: 12.48
